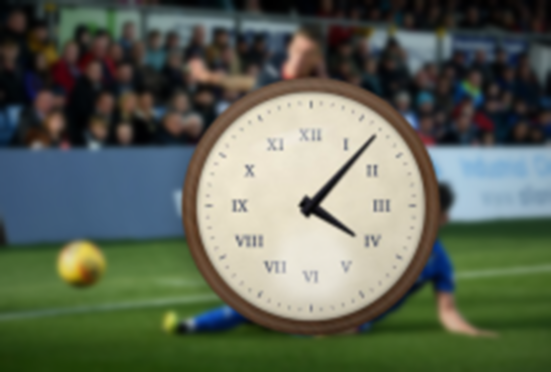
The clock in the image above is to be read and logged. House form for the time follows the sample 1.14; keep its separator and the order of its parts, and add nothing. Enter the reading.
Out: 4.07
